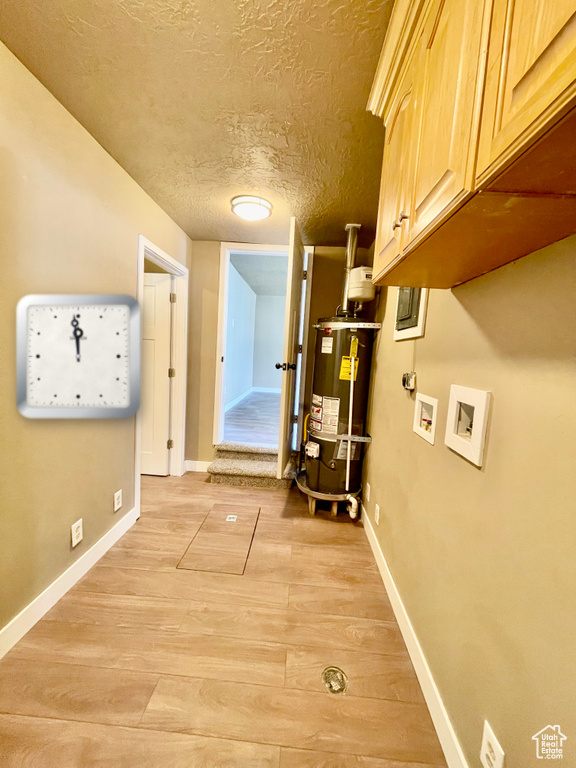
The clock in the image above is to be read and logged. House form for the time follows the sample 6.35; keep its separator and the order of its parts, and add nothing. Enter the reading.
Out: 11.59
